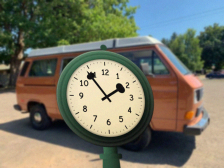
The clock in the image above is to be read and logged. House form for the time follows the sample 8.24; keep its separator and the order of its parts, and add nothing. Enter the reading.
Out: 1.54
